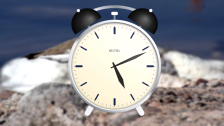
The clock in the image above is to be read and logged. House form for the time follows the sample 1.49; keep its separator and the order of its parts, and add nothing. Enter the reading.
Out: 5.11
